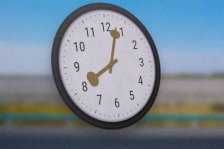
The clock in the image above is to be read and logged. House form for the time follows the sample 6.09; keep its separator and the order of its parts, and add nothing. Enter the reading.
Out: 8.03
